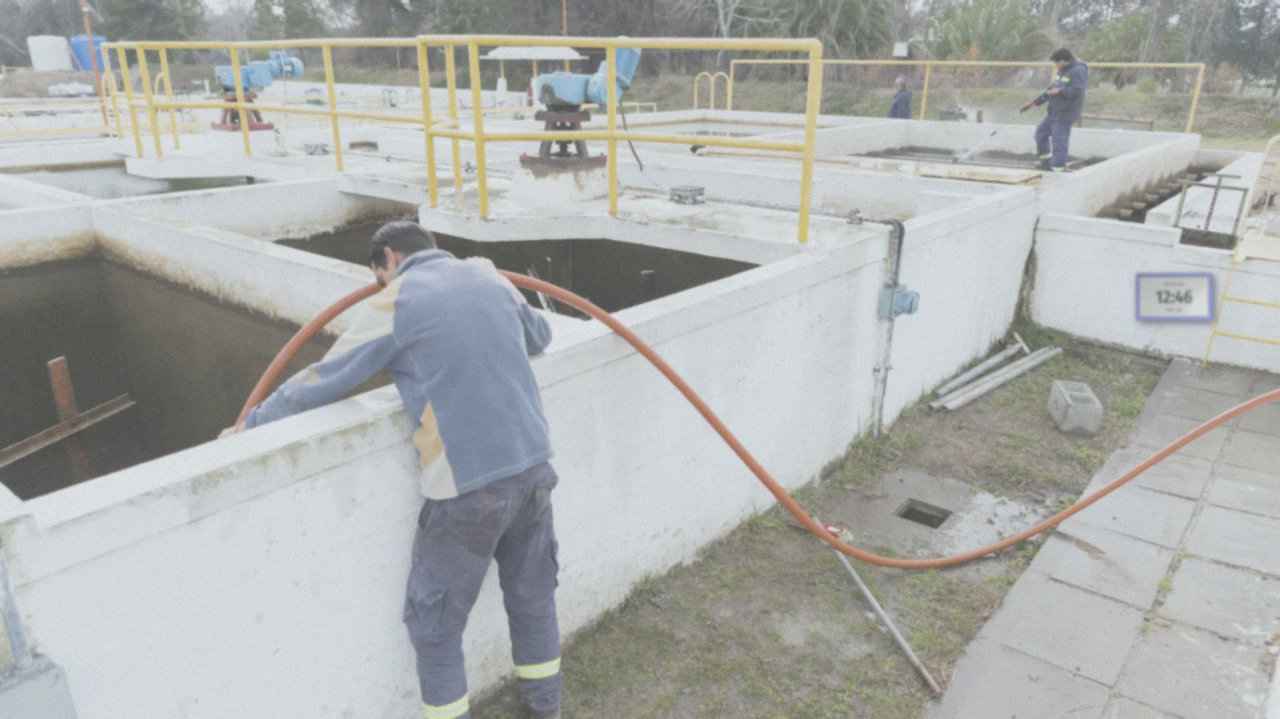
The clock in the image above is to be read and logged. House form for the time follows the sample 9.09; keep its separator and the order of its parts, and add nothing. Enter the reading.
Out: 12.46
